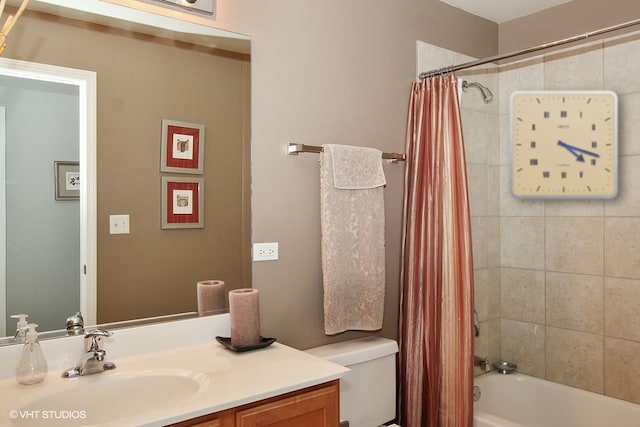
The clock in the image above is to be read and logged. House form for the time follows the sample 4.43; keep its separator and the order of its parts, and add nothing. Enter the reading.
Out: 4.18
